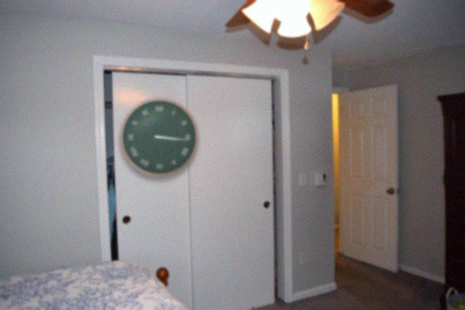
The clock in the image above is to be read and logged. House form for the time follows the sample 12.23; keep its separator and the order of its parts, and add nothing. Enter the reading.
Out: 3.16
